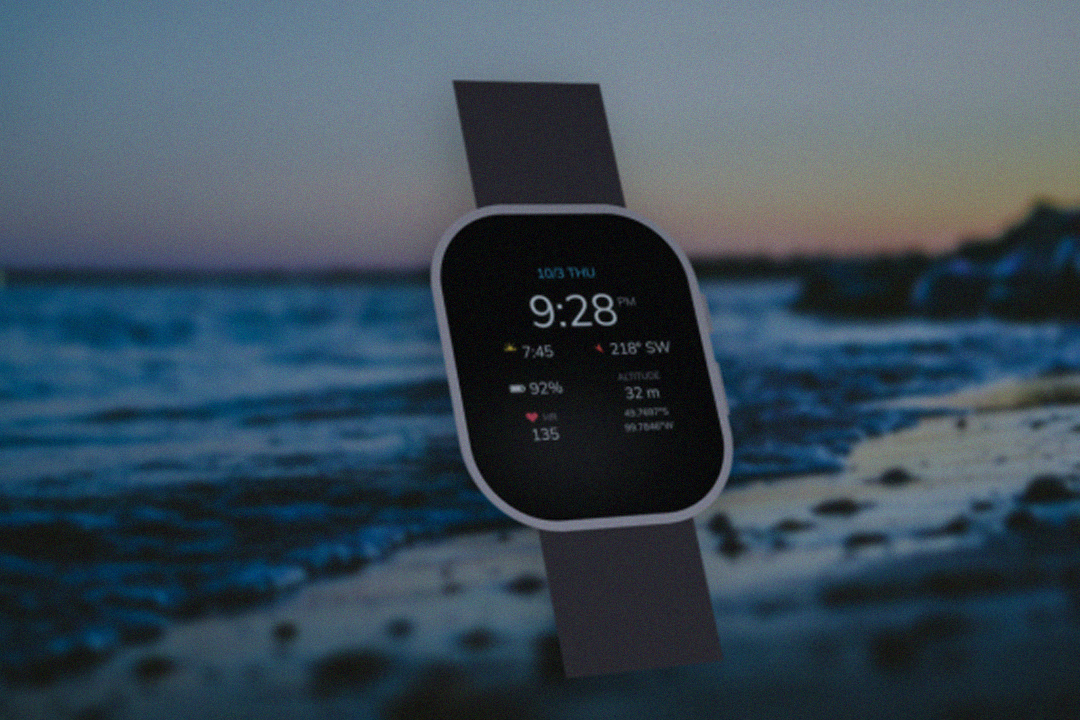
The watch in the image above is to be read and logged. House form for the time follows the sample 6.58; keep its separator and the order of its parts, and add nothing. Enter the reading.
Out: 9.28
